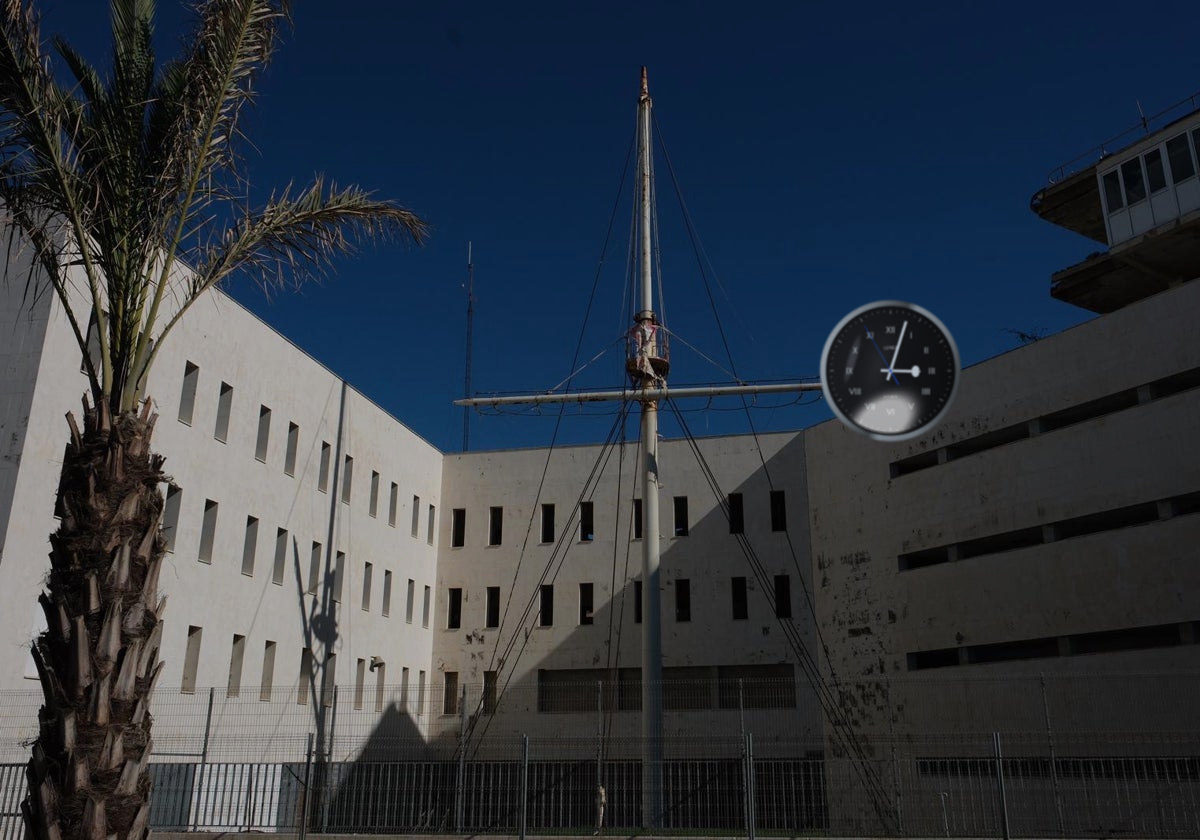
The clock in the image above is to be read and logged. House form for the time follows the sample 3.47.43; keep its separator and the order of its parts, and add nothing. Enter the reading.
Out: 3.02.55
